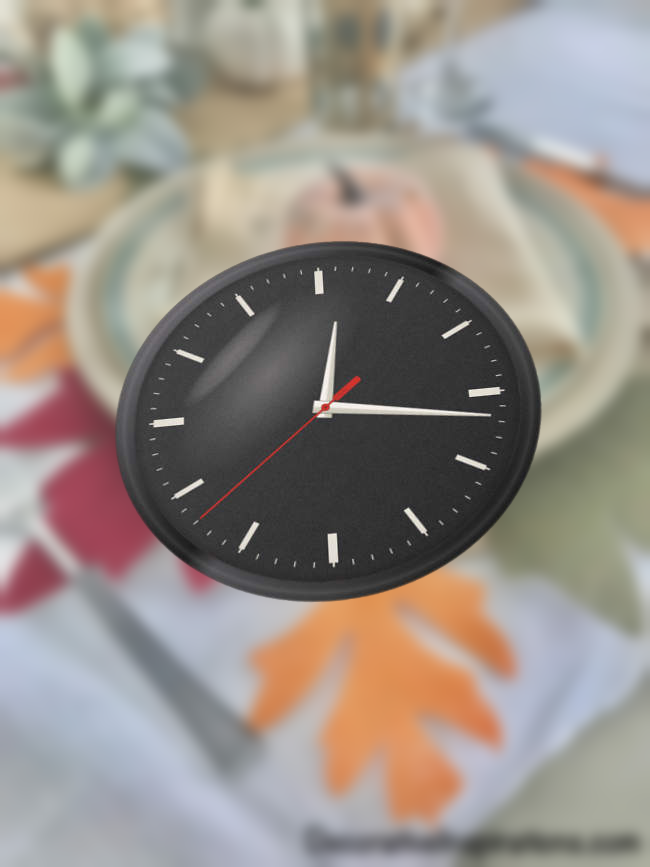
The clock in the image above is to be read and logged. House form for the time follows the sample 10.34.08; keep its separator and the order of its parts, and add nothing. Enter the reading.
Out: 12.16.38
